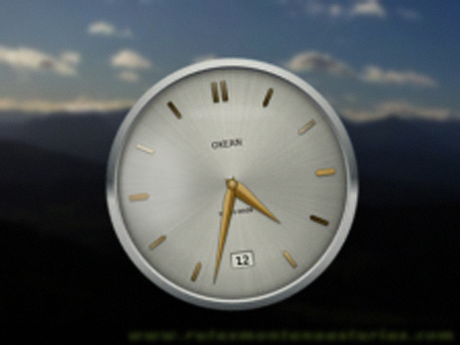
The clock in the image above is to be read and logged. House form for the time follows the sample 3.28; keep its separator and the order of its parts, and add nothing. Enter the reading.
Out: 4.33
